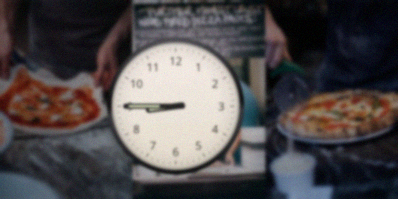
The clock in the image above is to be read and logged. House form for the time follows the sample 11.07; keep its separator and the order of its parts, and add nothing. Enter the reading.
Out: 8.45
